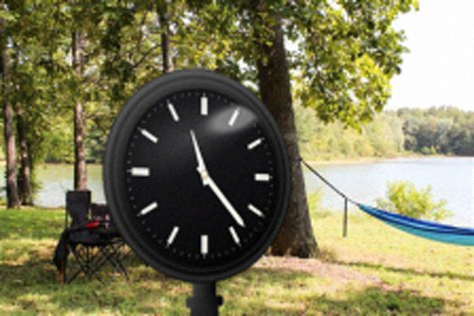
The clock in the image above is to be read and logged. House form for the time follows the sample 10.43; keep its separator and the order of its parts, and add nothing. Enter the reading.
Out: 11.23
